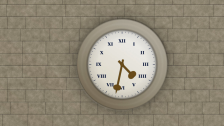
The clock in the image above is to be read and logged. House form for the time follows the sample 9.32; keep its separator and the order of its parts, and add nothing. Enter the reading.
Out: 4.32
